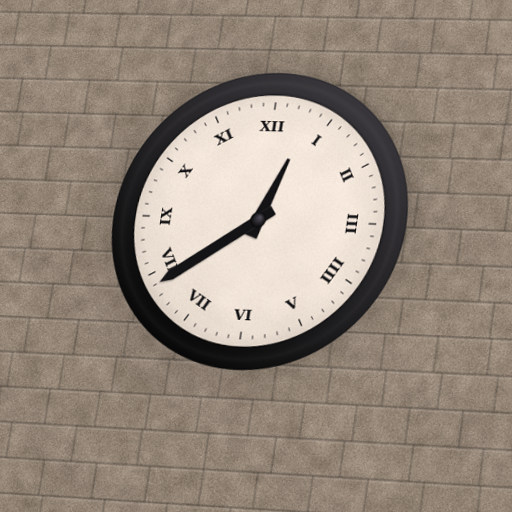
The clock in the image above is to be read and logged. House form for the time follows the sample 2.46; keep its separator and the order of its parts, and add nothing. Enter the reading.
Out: 12.39
